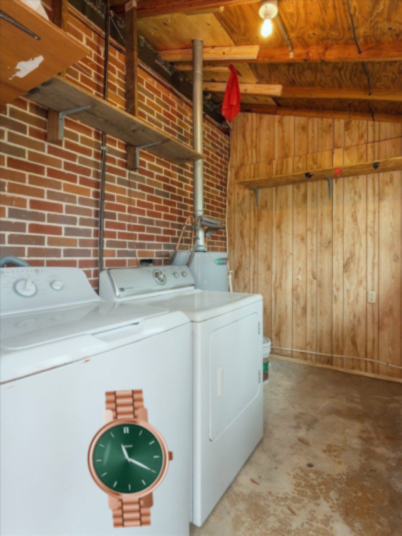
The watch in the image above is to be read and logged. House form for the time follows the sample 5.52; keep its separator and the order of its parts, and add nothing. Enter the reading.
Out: 11.20
